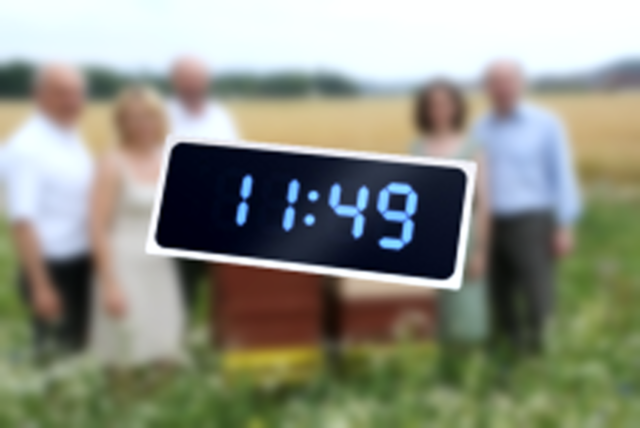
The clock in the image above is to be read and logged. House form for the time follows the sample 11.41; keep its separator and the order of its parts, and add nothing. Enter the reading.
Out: 11.49
